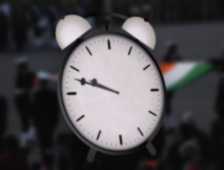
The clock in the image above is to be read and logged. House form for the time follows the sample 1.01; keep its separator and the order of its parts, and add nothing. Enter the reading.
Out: 9.48
